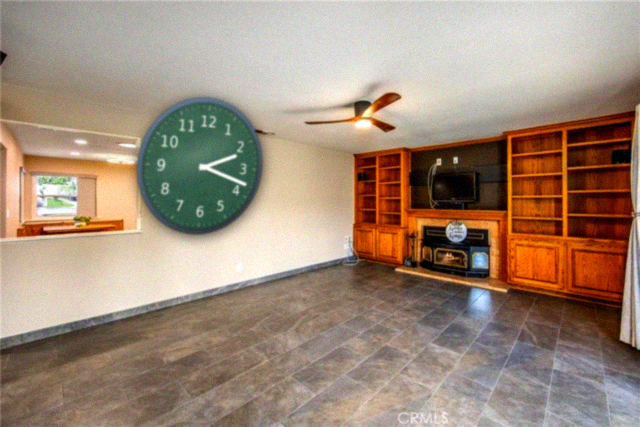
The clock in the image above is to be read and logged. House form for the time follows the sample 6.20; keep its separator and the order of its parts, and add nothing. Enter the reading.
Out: 2.18
